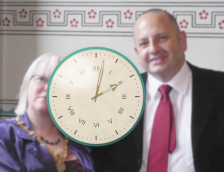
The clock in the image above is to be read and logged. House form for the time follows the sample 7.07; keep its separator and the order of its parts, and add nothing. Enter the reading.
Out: 2.02
